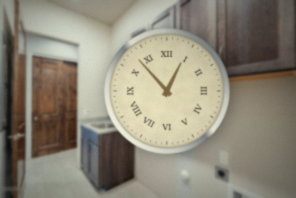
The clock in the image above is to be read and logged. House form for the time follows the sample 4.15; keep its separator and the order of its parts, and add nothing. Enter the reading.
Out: 12.53
